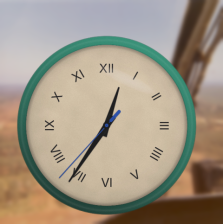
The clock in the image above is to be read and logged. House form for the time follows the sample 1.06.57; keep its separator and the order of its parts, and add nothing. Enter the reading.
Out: 12.35.37
